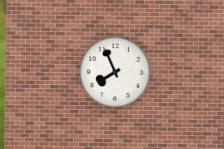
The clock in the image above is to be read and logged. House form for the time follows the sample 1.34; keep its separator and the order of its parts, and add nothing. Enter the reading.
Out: 7.56
